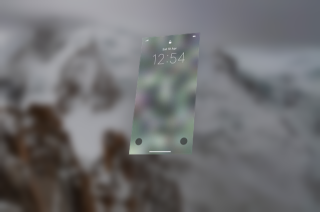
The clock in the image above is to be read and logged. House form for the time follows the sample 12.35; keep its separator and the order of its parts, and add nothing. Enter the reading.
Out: 12.54
